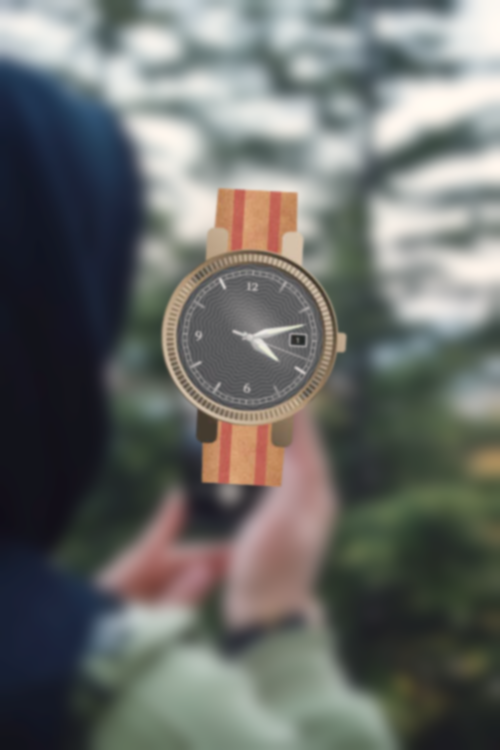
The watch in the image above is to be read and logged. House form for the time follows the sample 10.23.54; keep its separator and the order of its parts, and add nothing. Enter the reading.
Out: 4.12.18
